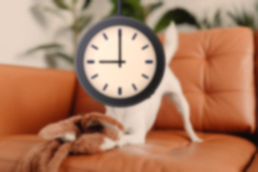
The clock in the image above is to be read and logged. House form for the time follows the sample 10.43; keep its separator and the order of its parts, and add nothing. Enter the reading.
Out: 9.00
